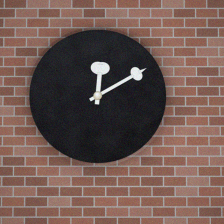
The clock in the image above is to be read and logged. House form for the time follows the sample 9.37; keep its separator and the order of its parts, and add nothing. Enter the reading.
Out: 12.10
